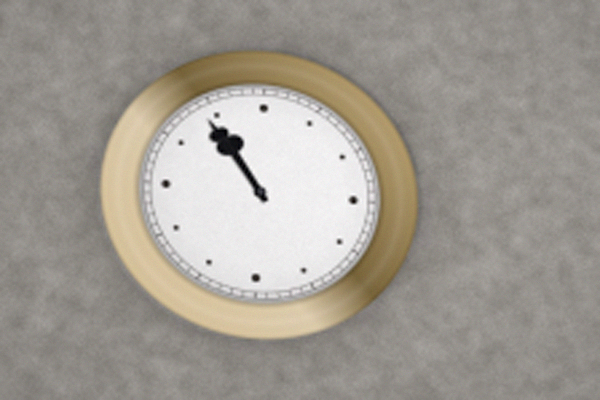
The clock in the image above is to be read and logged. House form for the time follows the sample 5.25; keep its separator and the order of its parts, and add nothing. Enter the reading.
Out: 10.54
